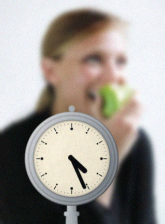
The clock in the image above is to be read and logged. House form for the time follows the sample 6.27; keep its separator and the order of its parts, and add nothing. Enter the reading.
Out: 4.26
